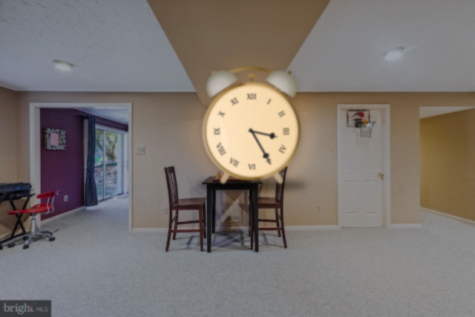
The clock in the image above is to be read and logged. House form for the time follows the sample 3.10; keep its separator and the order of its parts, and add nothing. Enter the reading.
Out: 3.25
